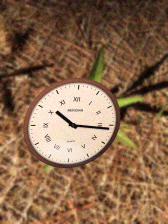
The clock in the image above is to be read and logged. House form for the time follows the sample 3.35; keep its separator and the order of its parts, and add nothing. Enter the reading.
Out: 10.16
